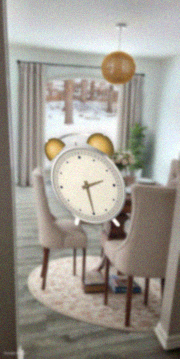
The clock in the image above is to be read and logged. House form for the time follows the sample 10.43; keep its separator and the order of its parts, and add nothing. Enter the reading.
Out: 2.30
